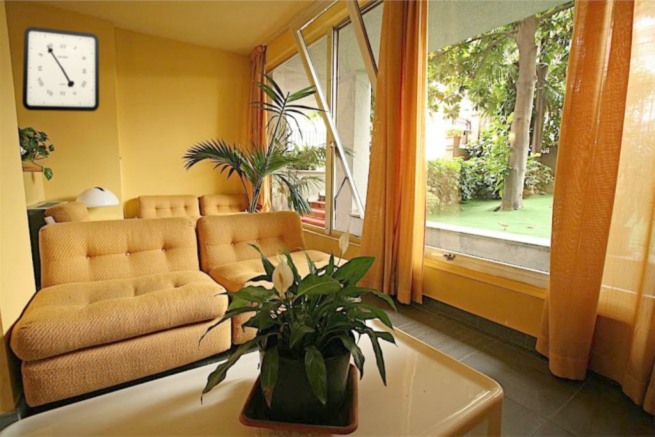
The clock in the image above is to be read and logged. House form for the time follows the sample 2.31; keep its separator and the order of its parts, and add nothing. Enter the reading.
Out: 4.54
